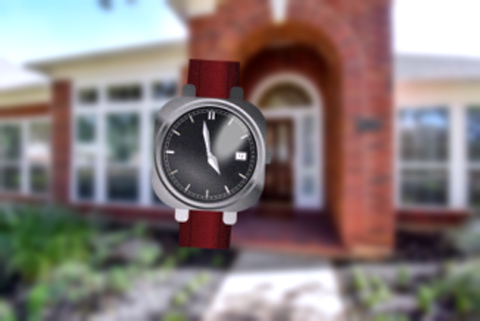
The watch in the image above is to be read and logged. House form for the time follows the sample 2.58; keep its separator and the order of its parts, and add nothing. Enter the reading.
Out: 4.58
